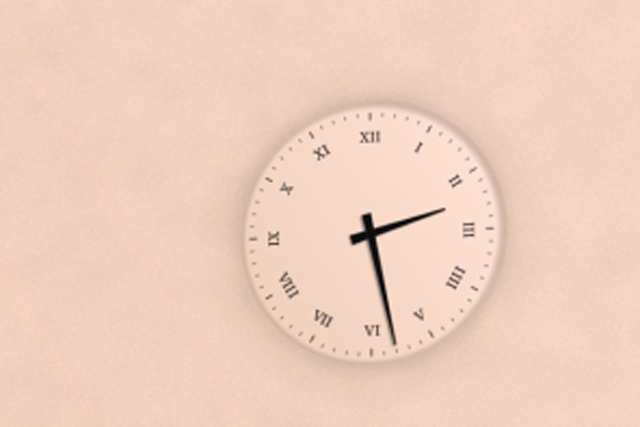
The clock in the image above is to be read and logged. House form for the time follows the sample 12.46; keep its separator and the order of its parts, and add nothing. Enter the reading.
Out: 2.28
